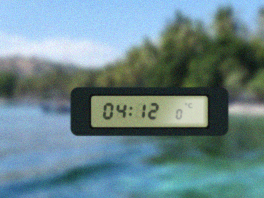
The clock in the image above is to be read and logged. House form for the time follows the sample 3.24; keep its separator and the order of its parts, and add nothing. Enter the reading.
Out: 4.12
